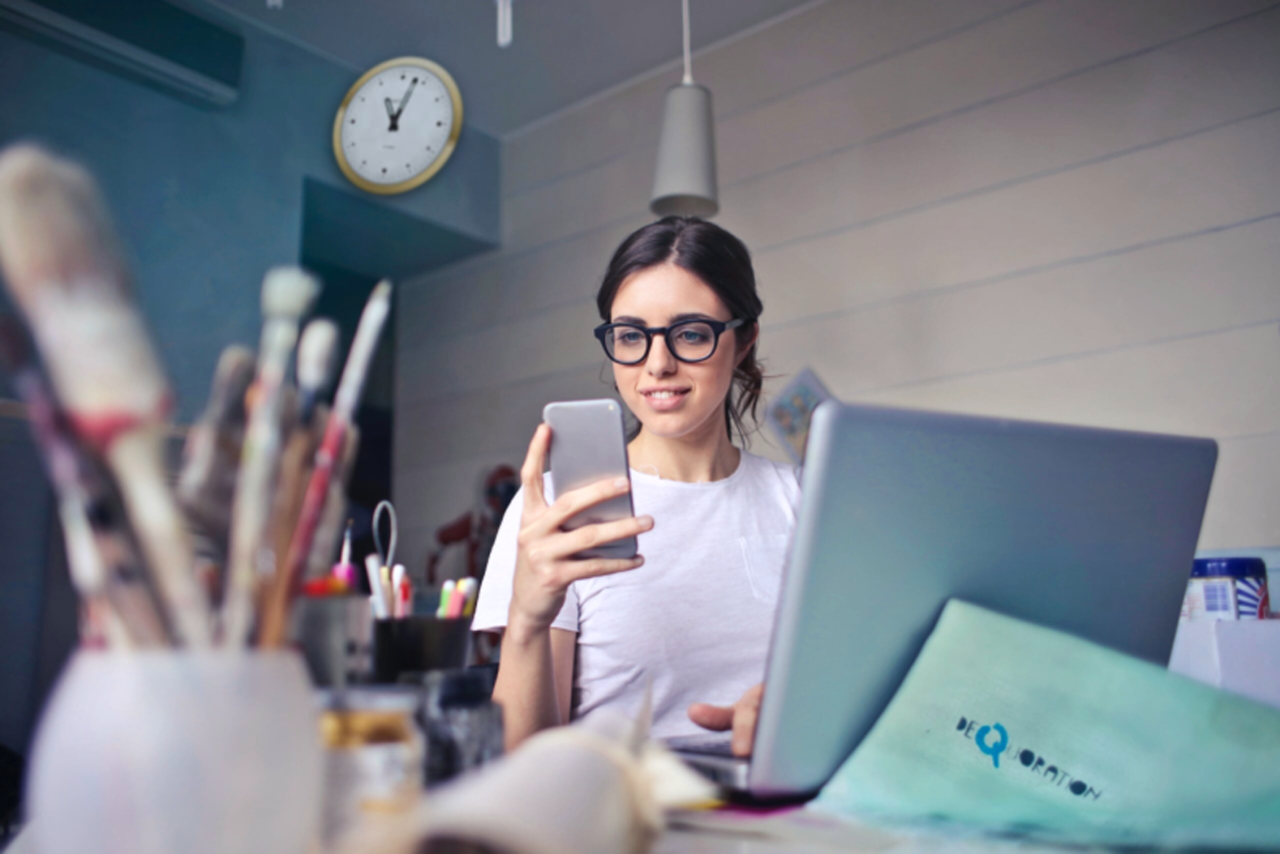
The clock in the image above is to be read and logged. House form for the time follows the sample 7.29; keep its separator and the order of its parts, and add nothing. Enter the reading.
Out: 11.03
